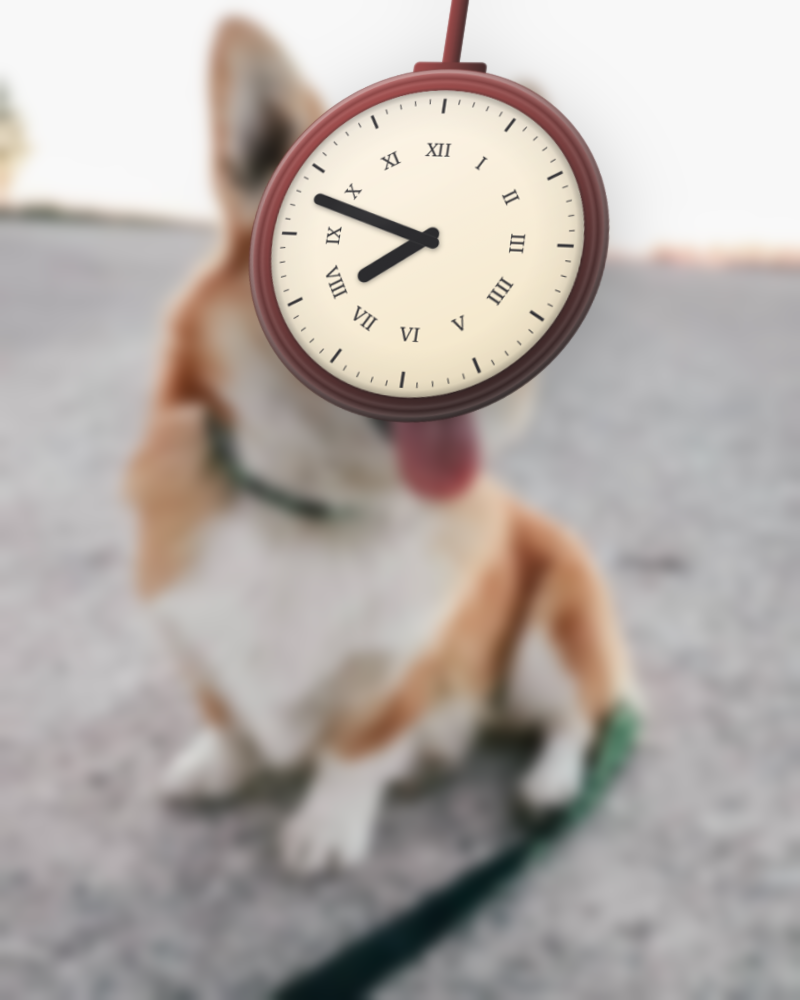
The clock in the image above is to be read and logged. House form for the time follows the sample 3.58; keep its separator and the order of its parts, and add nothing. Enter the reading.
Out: 7.48
